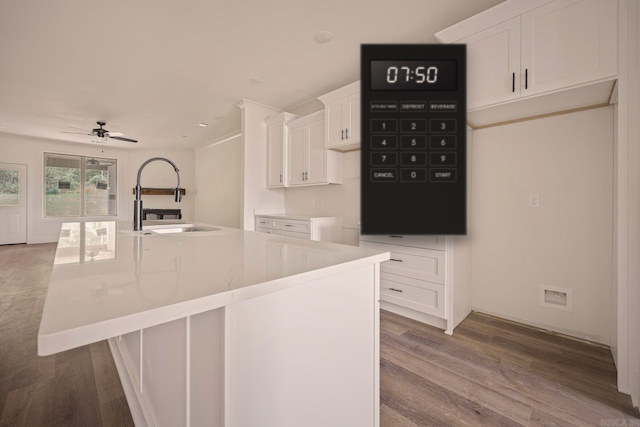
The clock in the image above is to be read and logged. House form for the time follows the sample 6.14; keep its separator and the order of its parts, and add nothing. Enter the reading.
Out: 7.50
